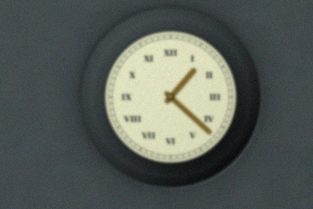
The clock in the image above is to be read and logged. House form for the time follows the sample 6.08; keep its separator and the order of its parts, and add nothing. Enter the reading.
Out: 1.22
